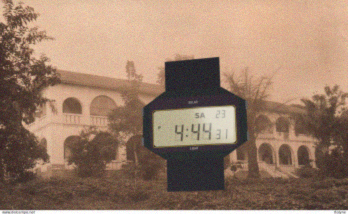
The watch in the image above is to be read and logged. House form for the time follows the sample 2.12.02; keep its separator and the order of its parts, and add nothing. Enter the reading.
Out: 4.44.31
